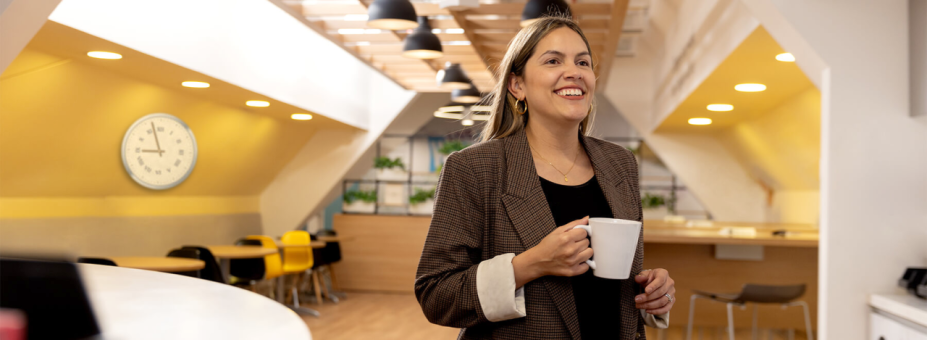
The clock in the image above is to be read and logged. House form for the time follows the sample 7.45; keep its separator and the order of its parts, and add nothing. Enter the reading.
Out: 8.57
